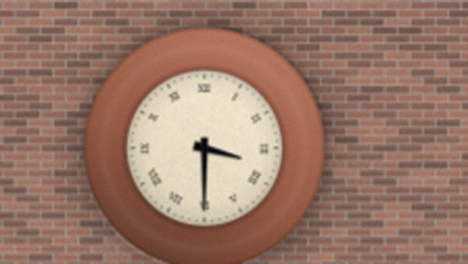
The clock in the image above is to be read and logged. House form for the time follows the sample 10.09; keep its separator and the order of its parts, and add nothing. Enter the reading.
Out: 3.30
